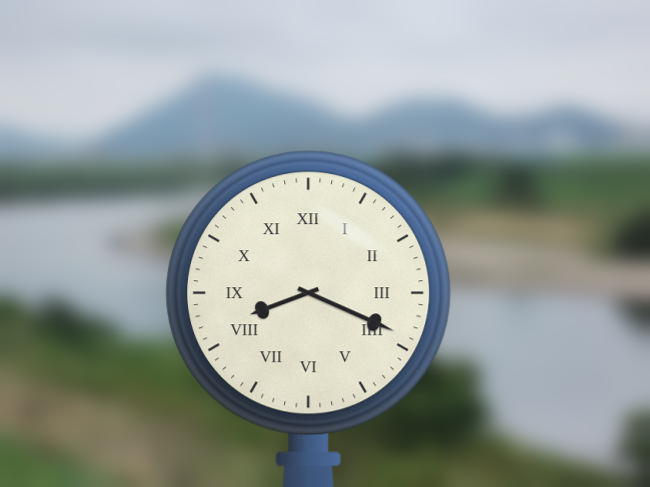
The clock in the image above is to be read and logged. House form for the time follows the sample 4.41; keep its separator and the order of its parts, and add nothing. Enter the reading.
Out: 8.19
